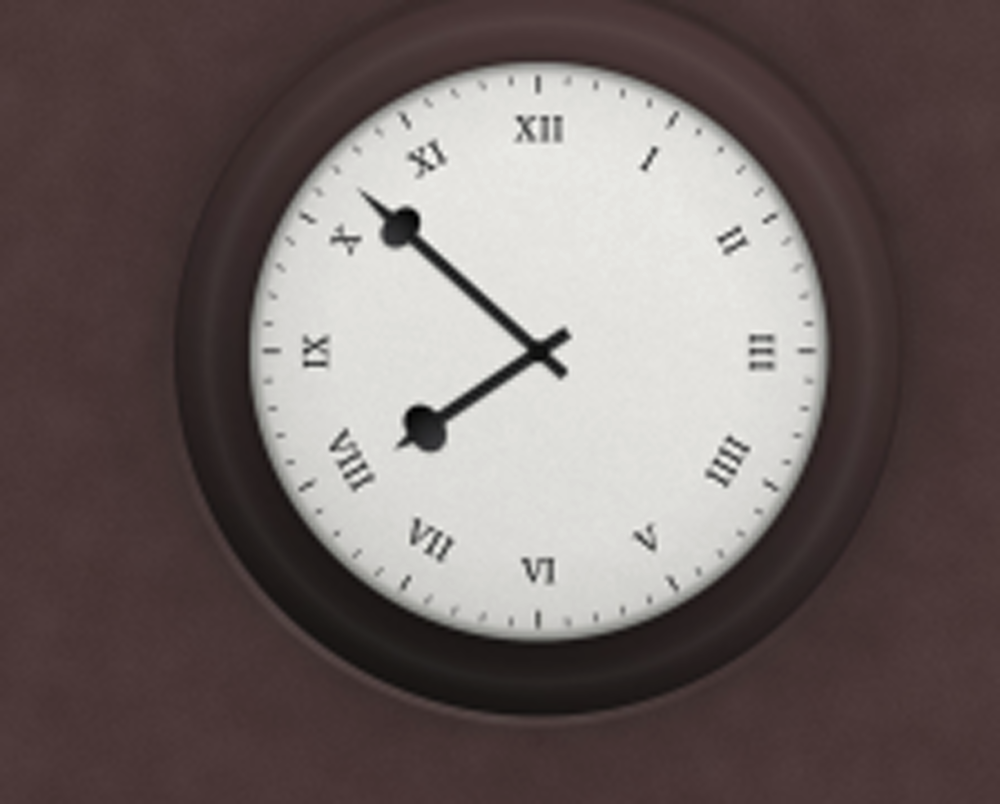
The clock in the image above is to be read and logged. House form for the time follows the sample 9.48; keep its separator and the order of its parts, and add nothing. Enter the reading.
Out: 7.52
